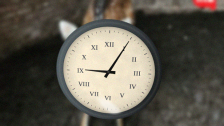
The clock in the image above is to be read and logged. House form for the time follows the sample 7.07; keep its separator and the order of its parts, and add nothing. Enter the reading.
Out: 9.05
